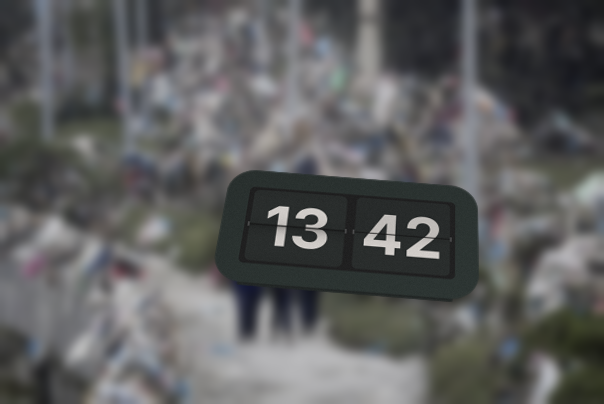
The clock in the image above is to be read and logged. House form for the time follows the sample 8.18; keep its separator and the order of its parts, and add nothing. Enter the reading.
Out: 13.42
